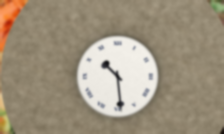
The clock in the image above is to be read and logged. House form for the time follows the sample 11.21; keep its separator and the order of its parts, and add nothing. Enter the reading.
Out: 10.29
